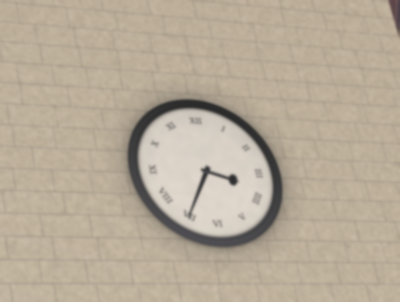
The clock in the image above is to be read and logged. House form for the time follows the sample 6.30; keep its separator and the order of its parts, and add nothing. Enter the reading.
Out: 3.35
